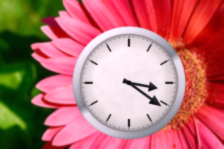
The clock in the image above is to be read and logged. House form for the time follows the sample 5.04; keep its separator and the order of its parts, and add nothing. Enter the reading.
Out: 3.21
